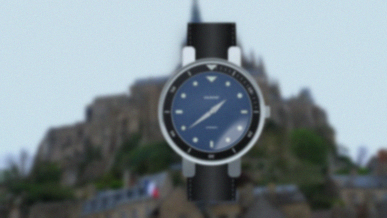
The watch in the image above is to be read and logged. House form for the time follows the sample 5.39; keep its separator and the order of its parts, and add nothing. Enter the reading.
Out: 1.39
